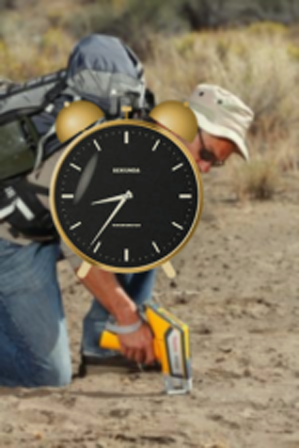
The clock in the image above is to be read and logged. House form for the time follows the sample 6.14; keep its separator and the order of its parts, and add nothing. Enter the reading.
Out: 8.36
